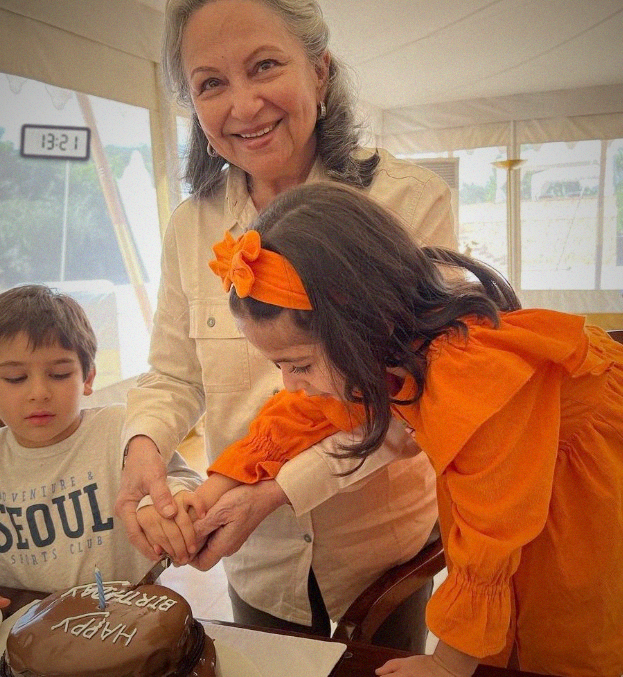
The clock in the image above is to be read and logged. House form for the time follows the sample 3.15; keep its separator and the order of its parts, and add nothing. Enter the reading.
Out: 13.21
